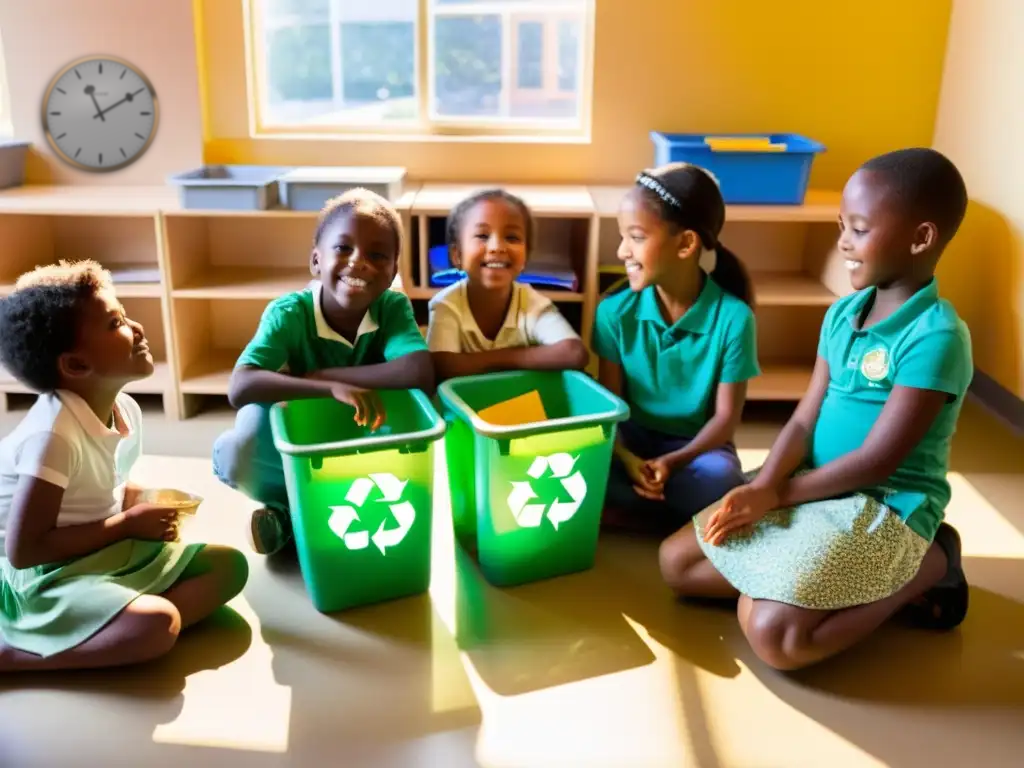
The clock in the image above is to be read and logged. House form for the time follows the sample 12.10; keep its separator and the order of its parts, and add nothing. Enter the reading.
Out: 11.10
